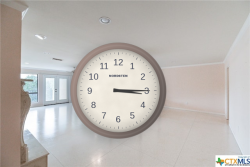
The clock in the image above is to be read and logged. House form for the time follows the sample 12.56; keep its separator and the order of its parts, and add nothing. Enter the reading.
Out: 3.15
